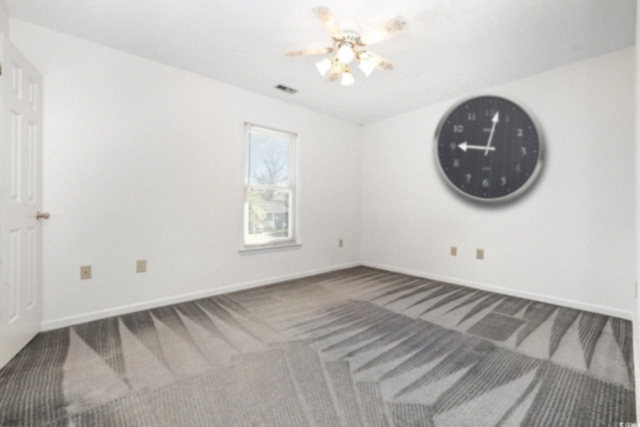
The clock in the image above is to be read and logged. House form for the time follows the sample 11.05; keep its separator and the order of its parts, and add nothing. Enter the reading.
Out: 9.02
